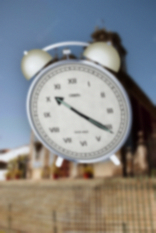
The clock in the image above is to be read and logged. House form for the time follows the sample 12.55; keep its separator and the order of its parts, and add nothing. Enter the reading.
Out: 10.21
